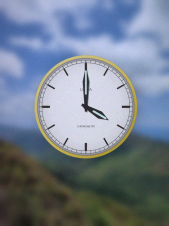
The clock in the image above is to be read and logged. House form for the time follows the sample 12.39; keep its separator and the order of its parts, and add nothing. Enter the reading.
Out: 4.00
